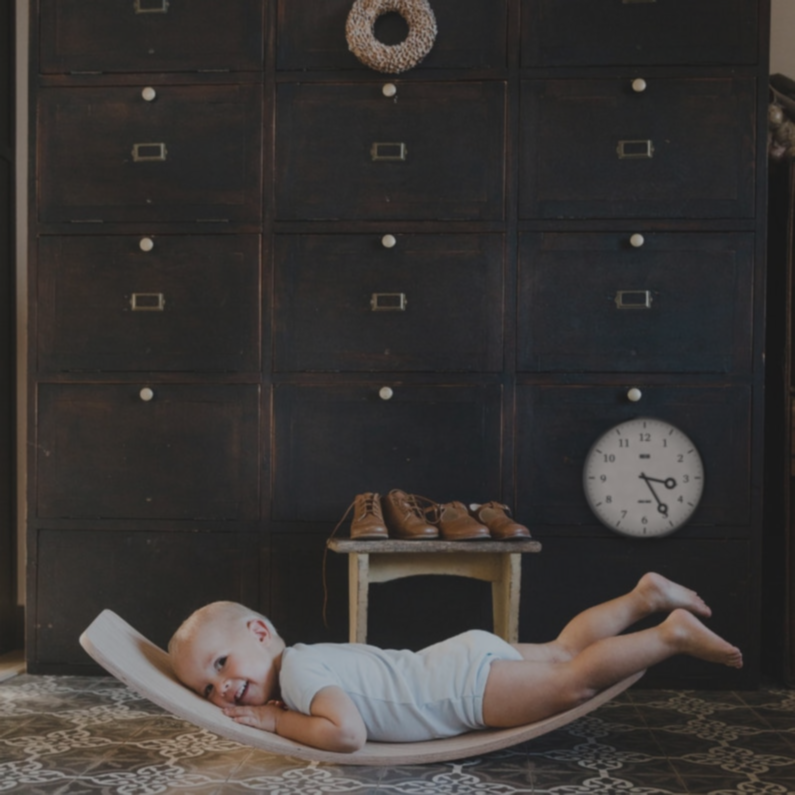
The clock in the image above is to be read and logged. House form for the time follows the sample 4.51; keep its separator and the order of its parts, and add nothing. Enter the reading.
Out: 3.25
